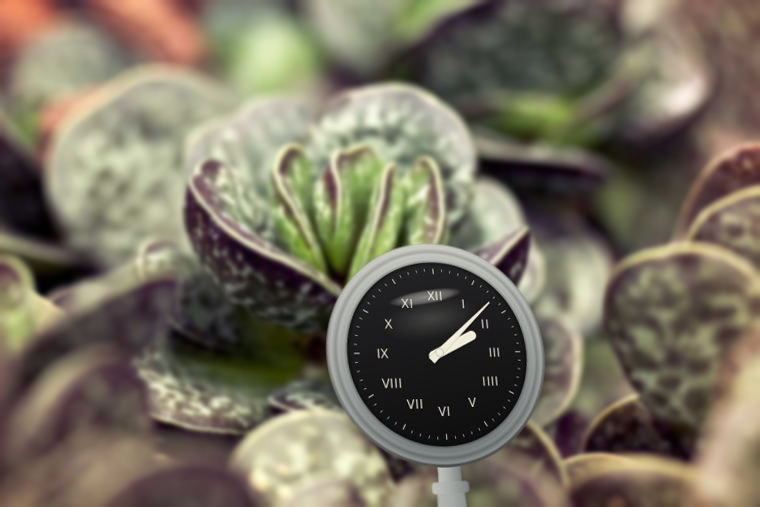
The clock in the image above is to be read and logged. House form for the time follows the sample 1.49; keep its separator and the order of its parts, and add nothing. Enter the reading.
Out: 2.08
